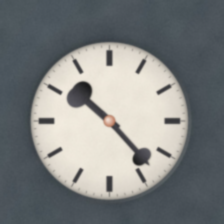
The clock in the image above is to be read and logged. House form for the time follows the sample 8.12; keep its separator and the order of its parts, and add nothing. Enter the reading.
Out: 10.23
